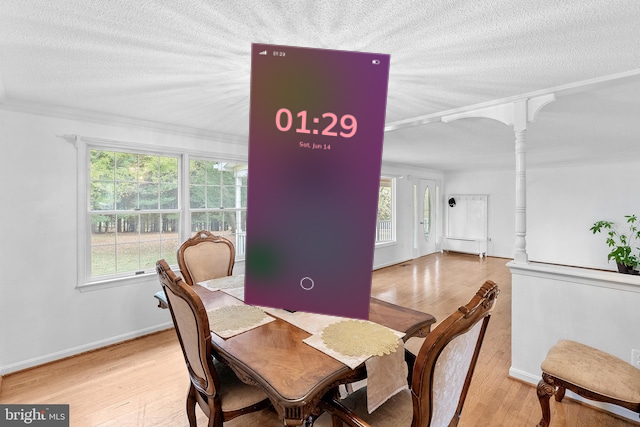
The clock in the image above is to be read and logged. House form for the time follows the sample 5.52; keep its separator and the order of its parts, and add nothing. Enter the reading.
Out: 1.29
